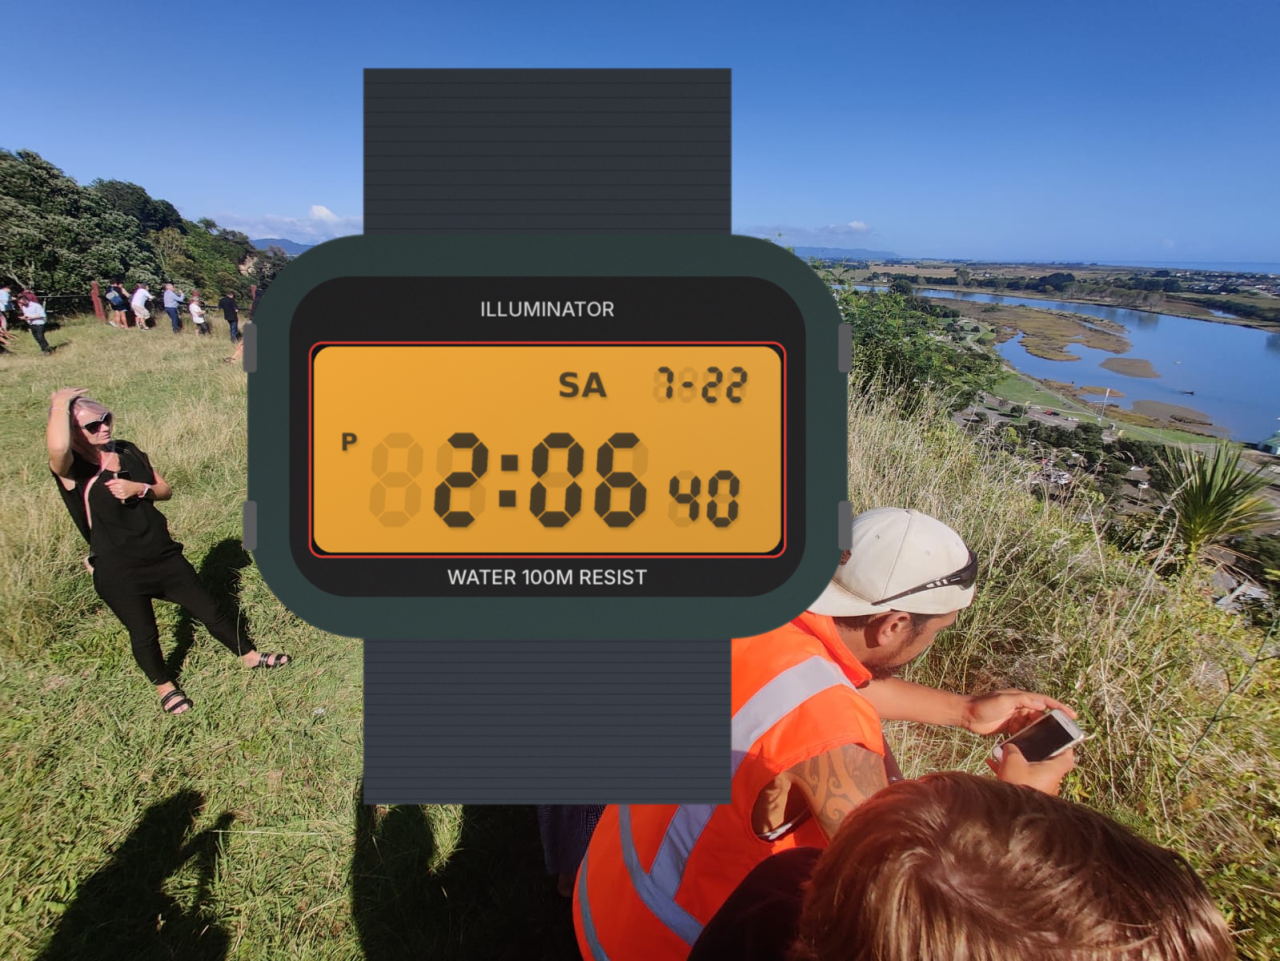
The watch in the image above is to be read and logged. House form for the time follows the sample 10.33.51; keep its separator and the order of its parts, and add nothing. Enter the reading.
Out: 2.06.40
